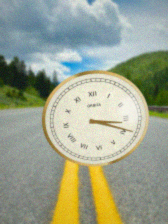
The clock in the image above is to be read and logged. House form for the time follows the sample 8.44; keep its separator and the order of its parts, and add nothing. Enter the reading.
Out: 3.19
